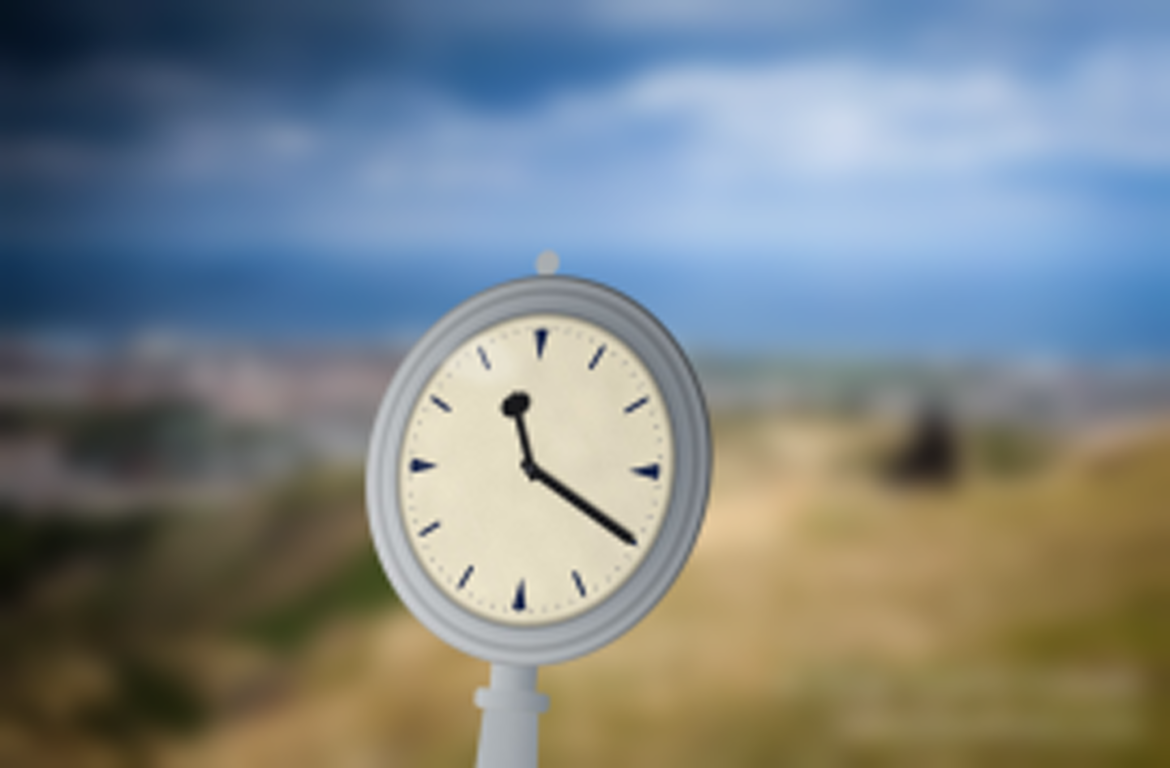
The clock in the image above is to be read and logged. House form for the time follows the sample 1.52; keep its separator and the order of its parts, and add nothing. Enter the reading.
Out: 11.20
